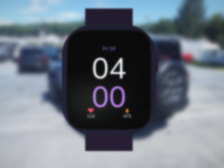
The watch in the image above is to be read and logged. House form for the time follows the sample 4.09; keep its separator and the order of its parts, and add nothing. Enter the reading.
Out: 4.00
